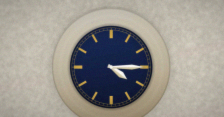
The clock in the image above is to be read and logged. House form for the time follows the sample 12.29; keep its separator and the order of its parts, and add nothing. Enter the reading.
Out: 4.15
